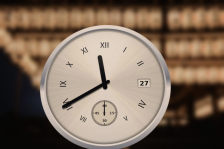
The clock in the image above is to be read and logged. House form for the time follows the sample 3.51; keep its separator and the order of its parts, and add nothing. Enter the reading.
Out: 11.40
